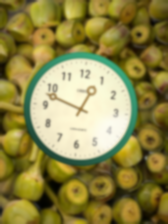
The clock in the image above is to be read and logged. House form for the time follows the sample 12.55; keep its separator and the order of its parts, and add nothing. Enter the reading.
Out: 12.48
